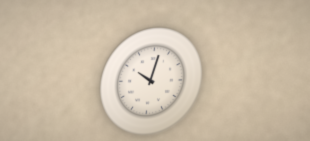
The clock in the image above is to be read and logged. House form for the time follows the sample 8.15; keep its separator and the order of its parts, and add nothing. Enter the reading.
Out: 10.02
